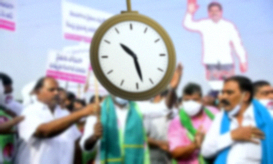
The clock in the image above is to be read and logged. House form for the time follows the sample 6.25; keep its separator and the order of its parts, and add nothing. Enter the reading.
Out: 10.28
